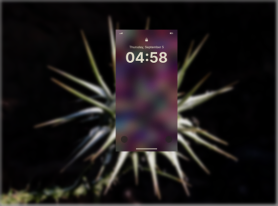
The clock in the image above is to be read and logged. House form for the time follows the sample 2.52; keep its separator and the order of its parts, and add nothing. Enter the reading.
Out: 4.58
